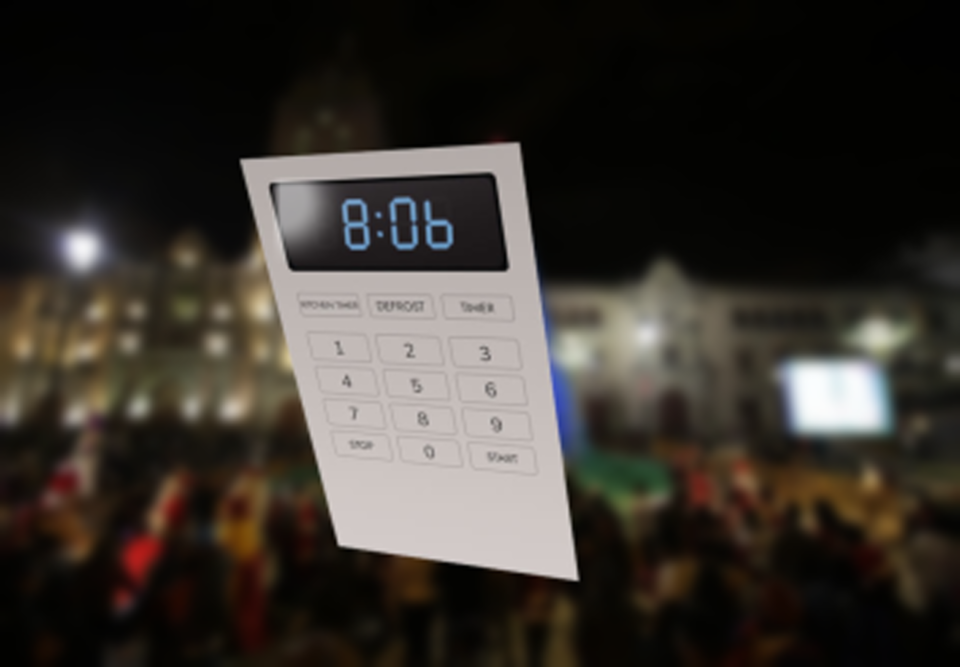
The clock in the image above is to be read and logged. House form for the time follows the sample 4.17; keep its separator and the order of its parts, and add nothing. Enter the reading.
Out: 8.06
